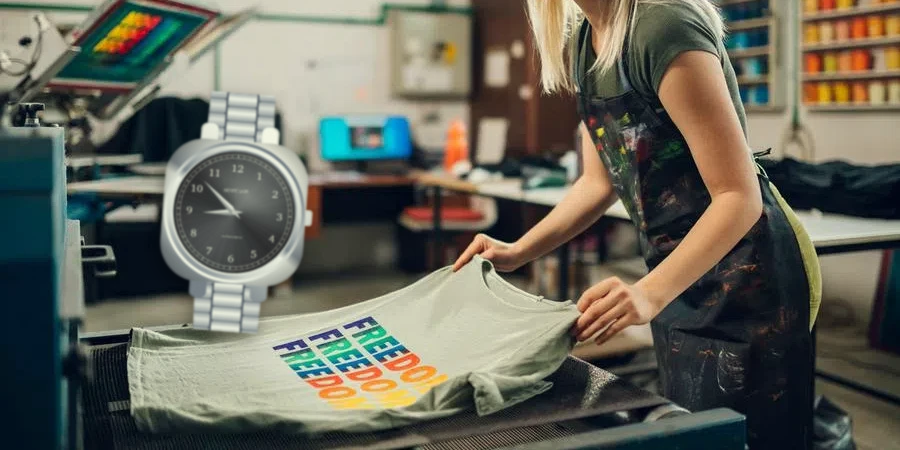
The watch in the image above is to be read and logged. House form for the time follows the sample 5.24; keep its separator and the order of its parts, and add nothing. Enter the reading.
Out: 8.52
